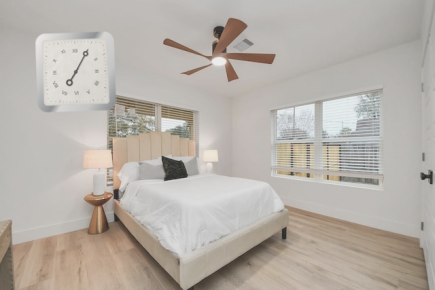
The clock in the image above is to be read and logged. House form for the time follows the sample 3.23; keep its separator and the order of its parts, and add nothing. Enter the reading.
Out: 7.05
